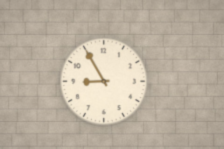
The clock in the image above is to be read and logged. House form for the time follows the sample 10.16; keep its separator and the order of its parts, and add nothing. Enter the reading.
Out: 8.55
